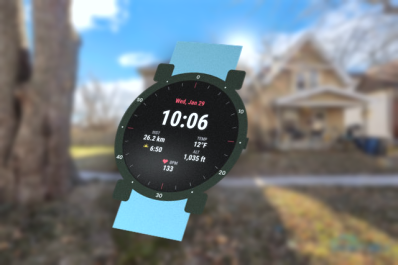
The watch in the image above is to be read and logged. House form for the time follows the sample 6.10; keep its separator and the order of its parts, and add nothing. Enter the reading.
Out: 10.06
